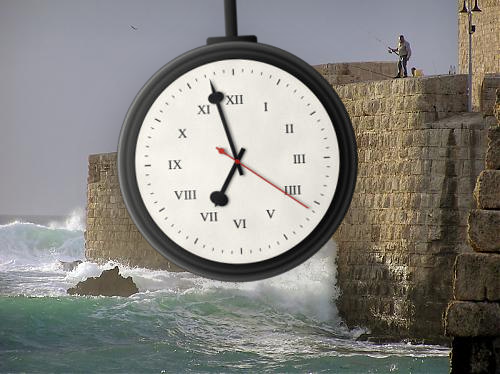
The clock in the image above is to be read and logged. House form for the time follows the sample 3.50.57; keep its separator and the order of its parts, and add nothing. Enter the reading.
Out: 6.57.21
